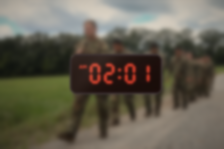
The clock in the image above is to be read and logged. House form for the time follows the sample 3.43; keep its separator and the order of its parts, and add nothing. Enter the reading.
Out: 2.01
